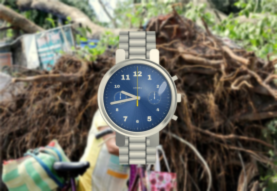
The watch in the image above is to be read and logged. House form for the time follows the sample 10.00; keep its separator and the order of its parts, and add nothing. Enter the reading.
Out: 9.43
